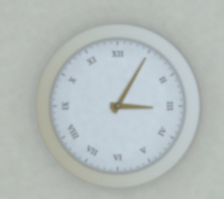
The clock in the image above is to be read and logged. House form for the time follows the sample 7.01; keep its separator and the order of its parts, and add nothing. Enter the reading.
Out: 3.05
